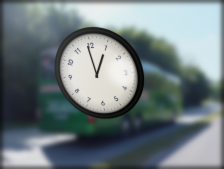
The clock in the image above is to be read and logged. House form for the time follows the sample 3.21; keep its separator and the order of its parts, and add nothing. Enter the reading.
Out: 12.59
